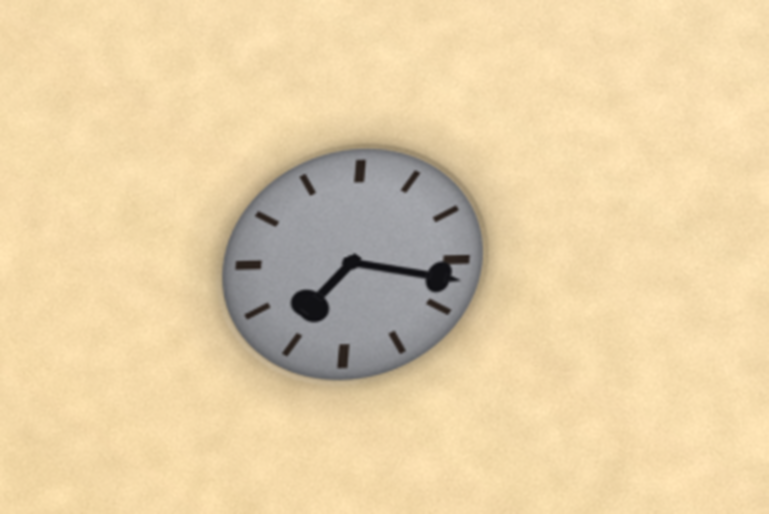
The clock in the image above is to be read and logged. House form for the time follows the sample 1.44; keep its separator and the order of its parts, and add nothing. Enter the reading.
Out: 7.17
